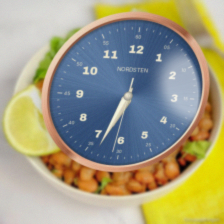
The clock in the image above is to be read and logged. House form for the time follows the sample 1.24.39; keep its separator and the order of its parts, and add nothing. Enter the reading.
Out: 6.33.31
